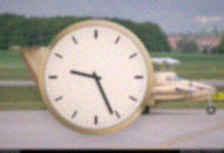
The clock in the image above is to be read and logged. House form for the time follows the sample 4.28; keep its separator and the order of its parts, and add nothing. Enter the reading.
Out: 9.26
